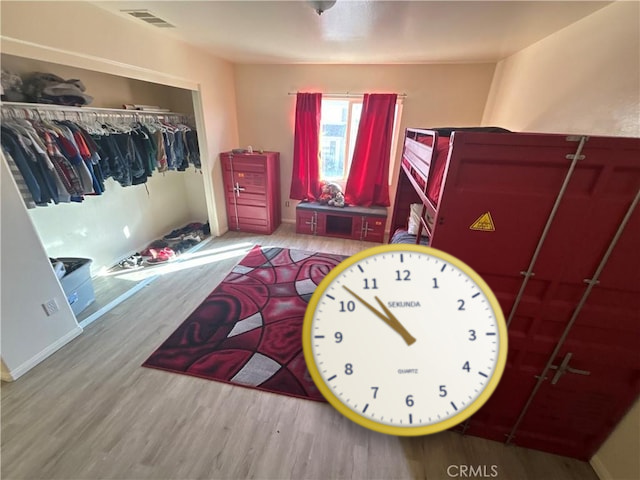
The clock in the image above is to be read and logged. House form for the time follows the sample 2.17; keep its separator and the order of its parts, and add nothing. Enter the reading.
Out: 10.52
